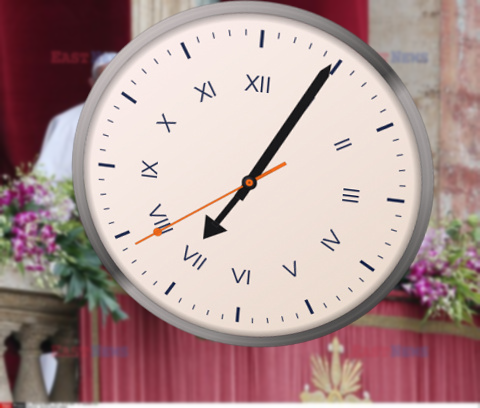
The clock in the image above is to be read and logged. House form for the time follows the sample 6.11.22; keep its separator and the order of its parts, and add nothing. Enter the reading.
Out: 7.04.39
